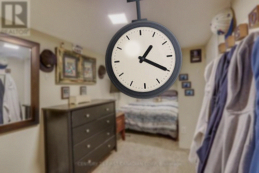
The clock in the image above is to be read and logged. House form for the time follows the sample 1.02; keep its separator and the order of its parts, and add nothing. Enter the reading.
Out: 1.20
